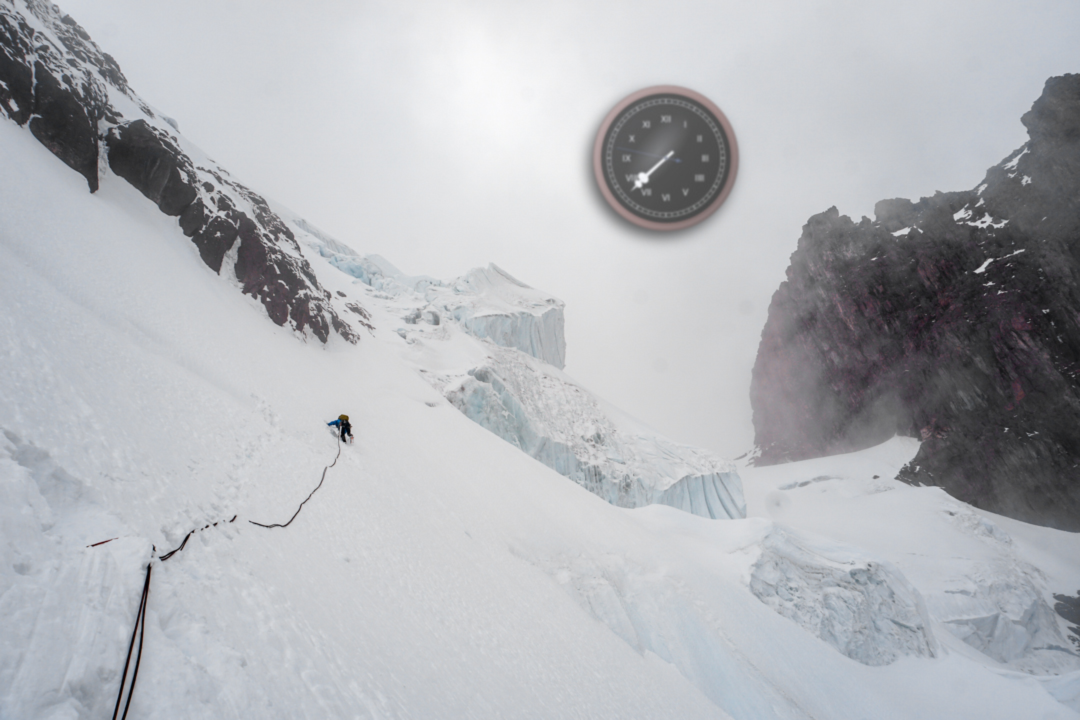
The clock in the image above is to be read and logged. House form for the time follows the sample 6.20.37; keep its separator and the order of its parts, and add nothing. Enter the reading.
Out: 7.37.47
